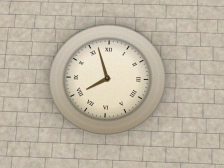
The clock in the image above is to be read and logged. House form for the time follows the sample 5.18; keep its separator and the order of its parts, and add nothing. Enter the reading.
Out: 7.57
